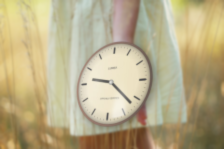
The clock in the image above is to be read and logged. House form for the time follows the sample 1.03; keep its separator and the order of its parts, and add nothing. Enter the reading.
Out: 9.22
